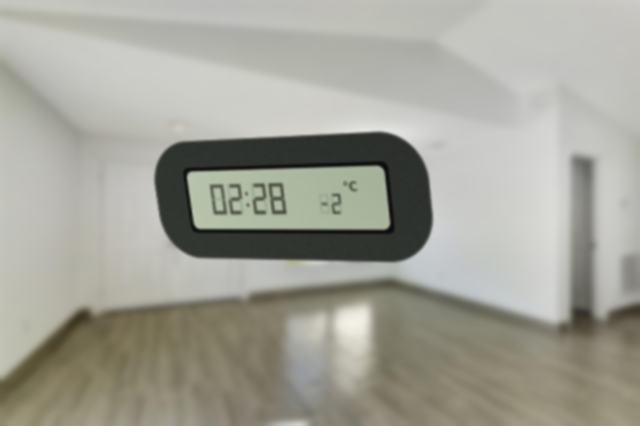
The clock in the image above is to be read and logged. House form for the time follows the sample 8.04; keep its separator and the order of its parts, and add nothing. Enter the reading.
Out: 2.28
